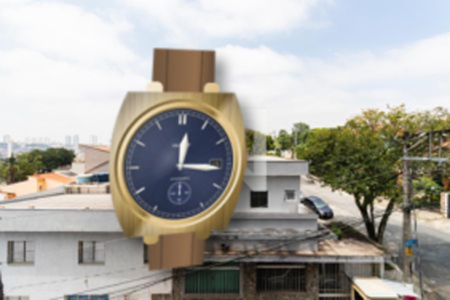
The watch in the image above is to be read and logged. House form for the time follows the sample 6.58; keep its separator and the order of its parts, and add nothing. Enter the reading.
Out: 12.16
